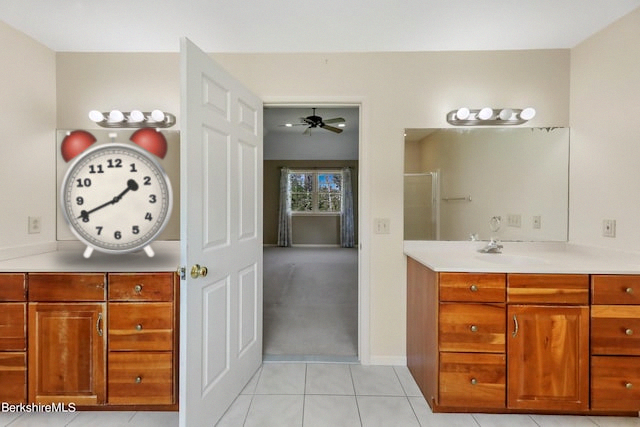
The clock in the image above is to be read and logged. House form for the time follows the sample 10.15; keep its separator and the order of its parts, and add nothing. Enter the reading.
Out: 1.41
